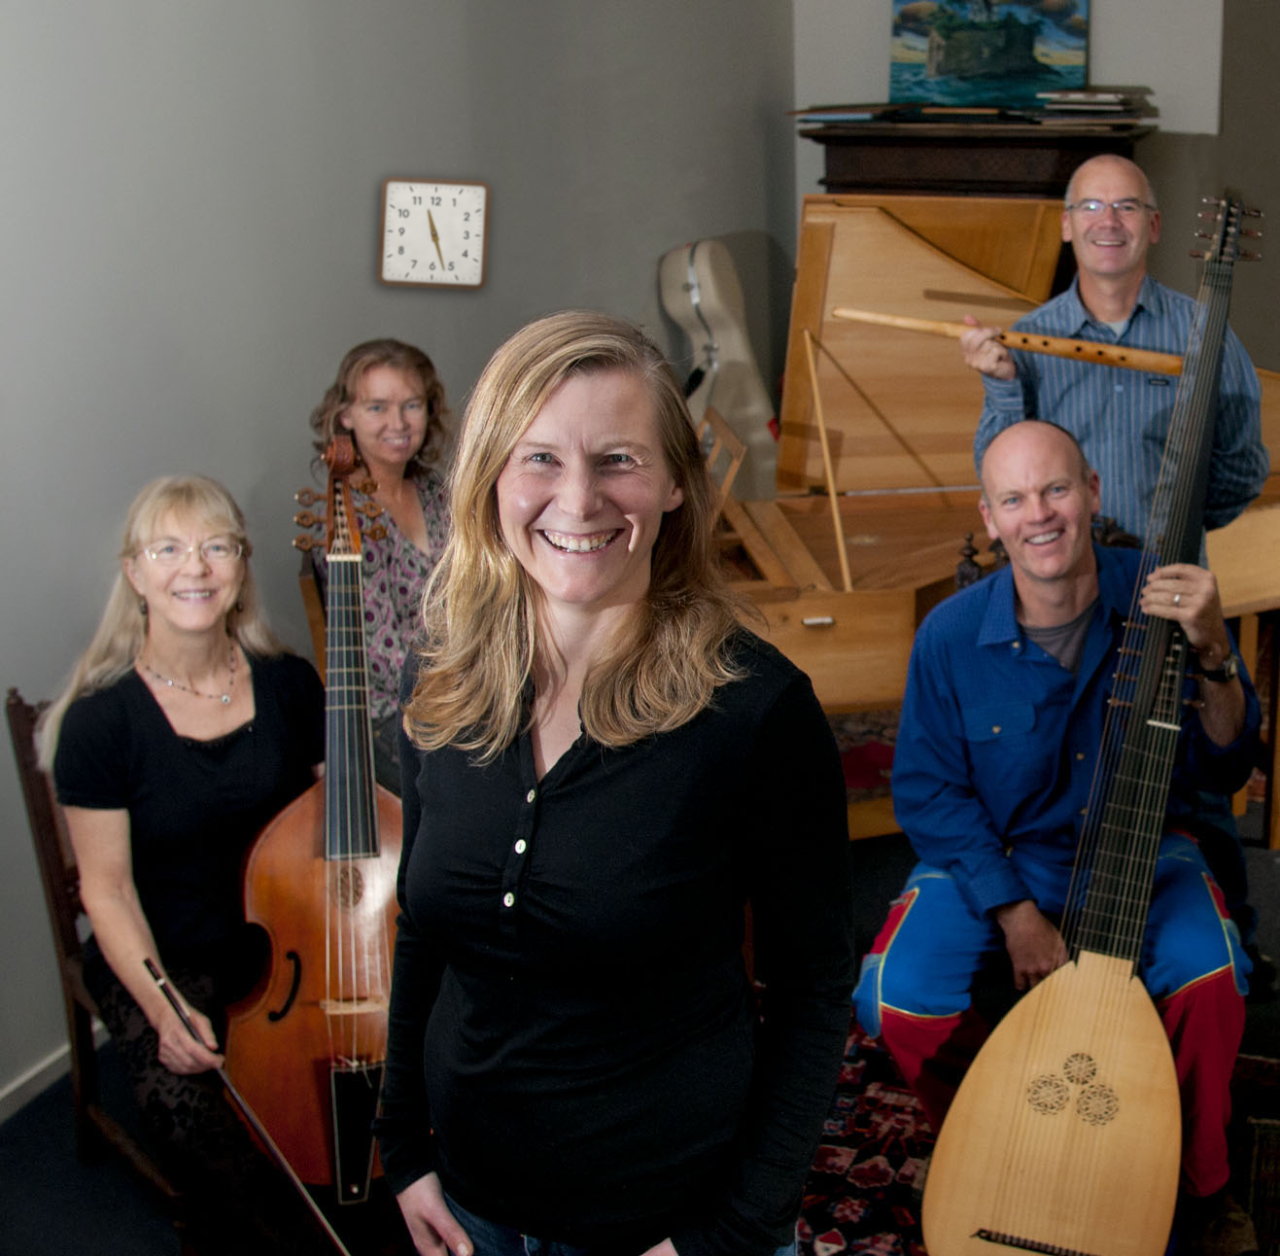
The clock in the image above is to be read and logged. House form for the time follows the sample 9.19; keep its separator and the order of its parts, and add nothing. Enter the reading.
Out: 11.27
